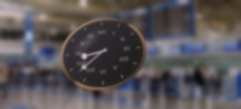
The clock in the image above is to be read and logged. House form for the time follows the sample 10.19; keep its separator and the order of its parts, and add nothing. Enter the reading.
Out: 8.38
